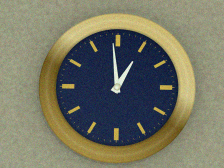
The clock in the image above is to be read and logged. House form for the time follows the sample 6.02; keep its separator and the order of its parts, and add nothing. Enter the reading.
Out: 12.59
